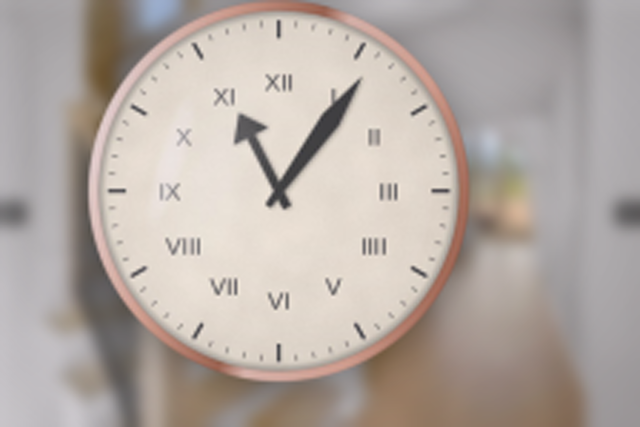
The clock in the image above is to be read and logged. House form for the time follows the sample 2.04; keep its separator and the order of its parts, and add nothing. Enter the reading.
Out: 11.06
